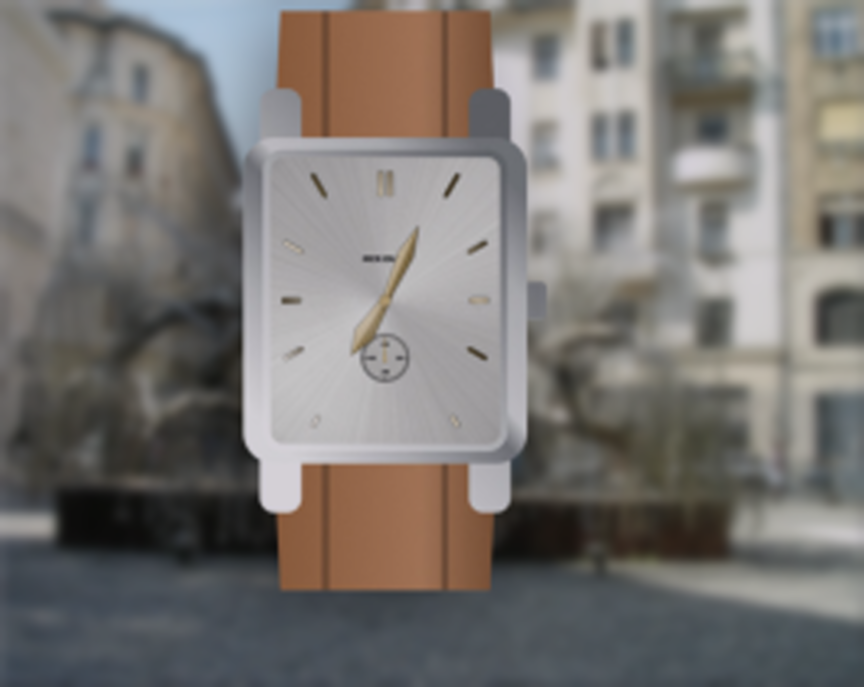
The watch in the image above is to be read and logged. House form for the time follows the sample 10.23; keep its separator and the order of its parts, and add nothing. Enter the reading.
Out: 7.04
